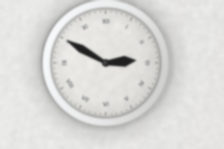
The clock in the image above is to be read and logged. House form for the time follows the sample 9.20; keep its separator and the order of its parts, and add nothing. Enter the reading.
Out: 2.50
